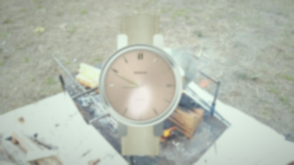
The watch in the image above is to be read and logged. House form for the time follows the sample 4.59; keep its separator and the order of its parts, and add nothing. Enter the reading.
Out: 8.49
